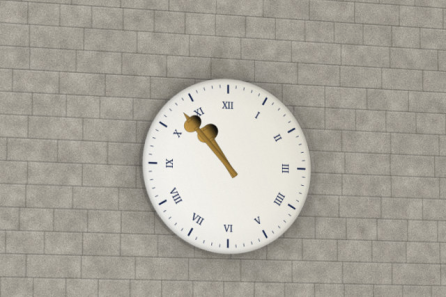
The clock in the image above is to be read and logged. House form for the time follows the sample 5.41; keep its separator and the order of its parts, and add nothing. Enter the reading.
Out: 10.53
